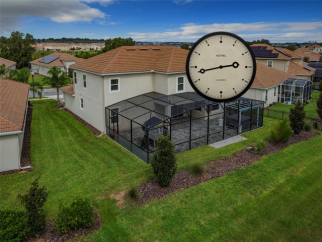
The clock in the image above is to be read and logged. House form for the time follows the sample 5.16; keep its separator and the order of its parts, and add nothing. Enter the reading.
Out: 2.43
